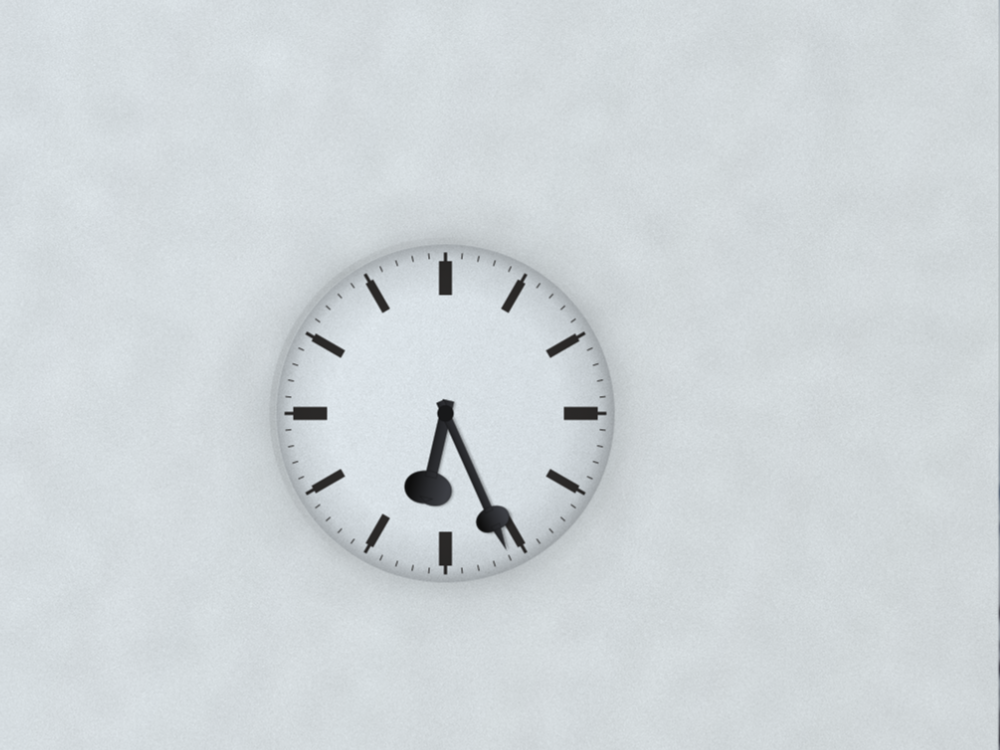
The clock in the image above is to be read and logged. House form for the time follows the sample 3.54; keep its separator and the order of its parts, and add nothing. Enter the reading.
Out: 6.26
